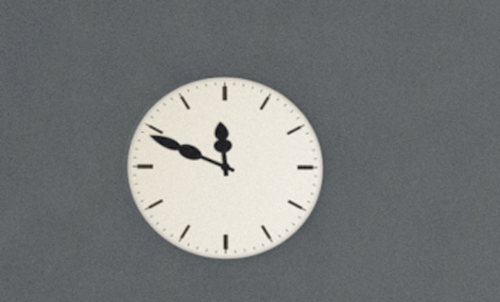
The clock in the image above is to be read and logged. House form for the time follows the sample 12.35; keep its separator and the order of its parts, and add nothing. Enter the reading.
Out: 11.49
